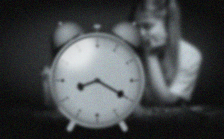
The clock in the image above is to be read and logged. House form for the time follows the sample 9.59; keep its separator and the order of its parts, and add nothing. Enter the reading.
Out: 8.20
